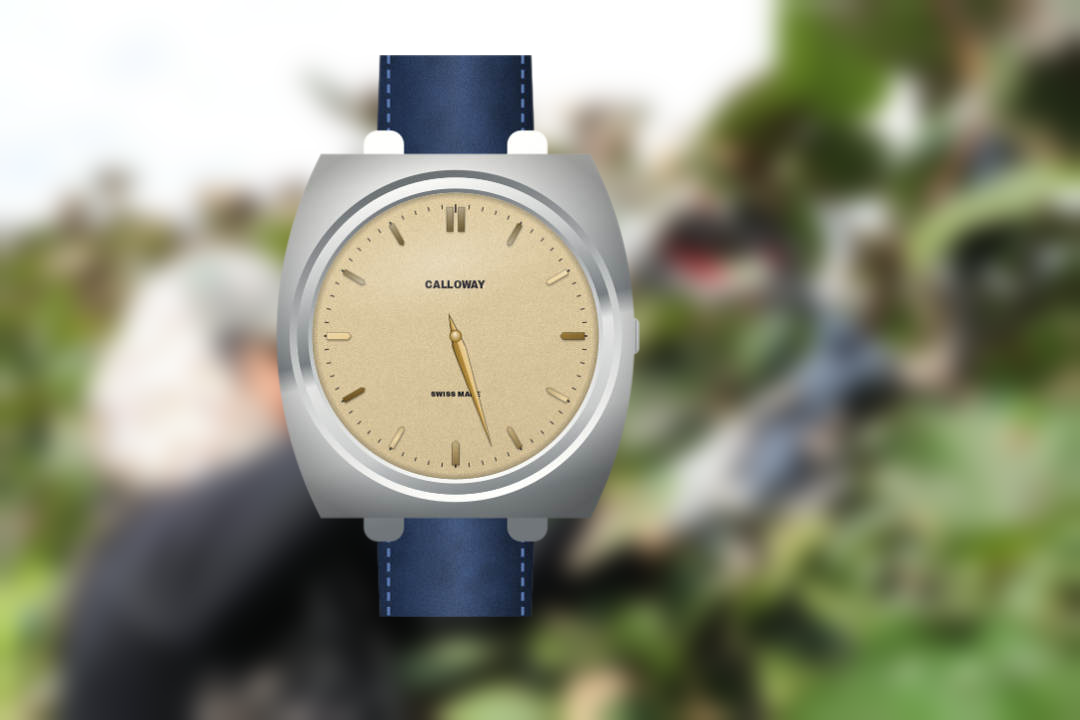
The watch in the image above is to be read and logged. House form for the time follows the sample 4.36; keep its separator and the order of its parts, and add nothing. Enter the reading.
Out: 5.27
